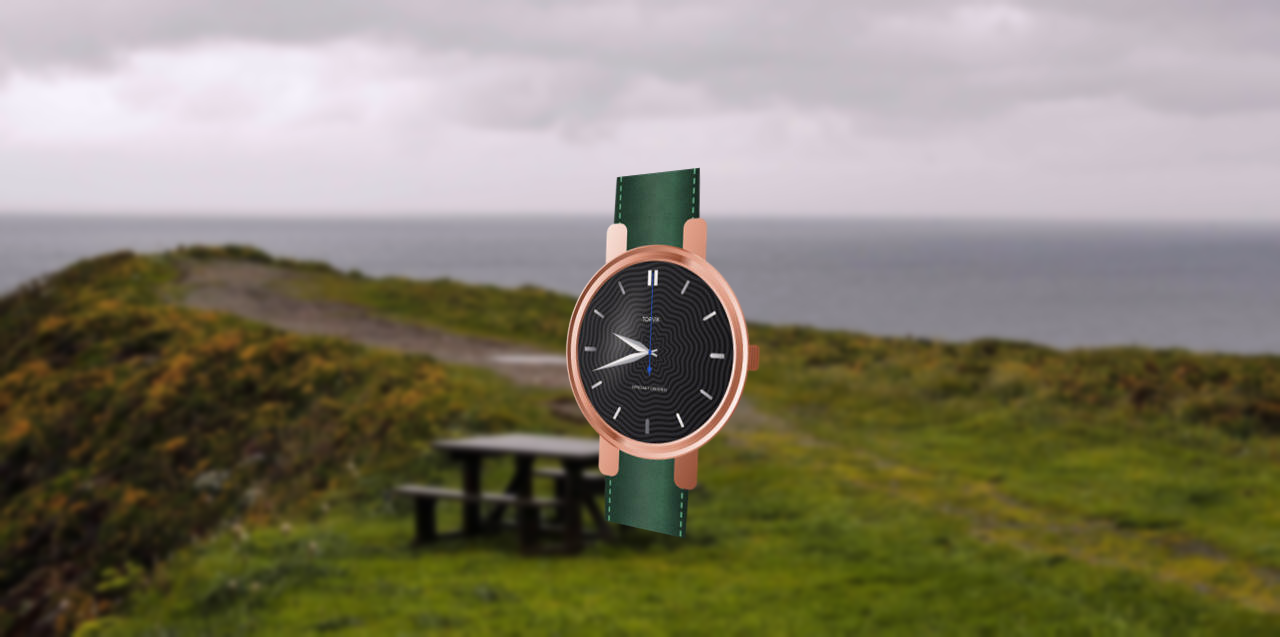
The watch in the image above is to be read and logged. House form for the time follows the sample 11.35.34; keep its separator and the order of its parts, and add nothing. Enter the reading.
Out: 9.42.00
